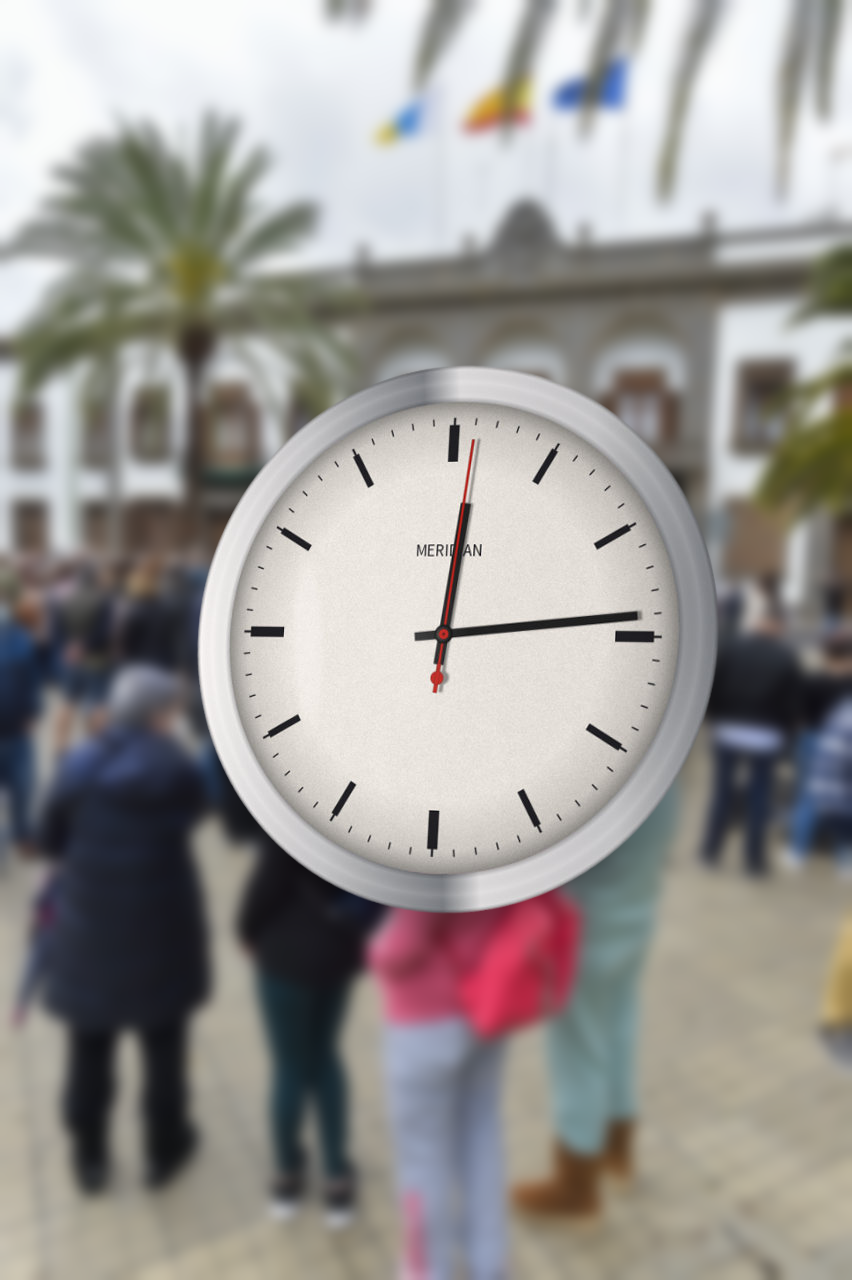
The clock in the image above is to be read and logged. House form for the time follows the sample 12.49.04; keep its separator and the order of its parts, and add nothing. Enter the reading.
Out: 12.14.01
